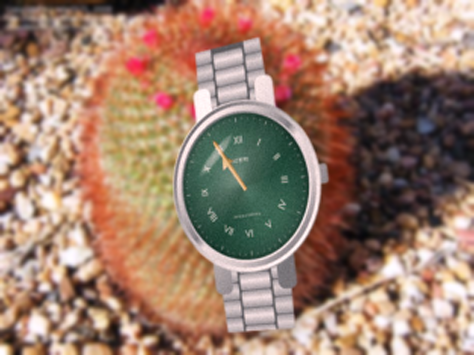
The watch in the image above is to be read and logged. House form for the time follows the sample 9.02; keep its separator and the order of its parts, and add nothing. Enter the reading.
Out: 10.55
